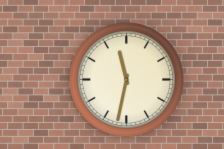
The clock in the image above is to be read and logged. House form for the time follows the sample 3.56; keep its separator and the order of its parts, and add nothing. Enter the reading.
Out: 11.32
